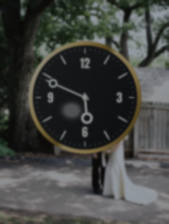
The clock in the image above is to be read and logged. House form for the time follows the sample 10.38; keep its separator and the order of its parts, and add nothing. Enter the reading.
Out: 5.49
